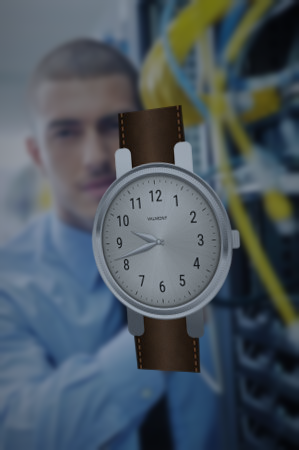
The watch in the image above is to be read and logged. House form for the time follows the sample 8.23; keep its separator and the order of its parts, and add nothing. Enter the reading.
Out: 9.42
